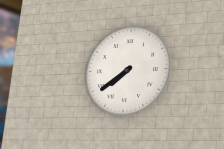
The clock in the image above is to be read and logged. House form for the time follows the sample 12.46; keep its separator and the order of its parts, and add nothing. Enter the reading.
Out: 7.39
